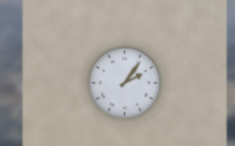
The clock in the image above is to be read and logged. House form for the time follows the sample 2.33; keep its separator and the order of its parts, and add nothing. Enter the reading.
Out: 2.06
